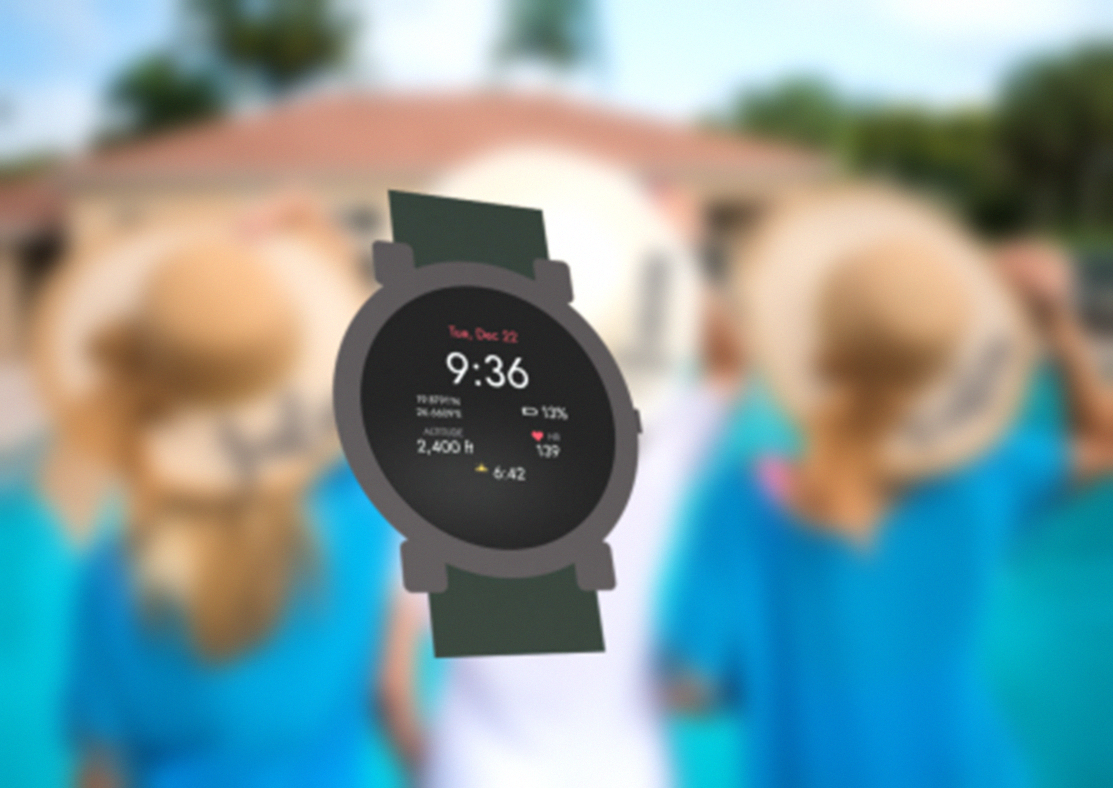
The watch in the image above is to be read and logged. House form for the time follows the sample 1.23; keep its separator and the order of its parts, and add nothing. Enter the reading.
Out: 9.36
